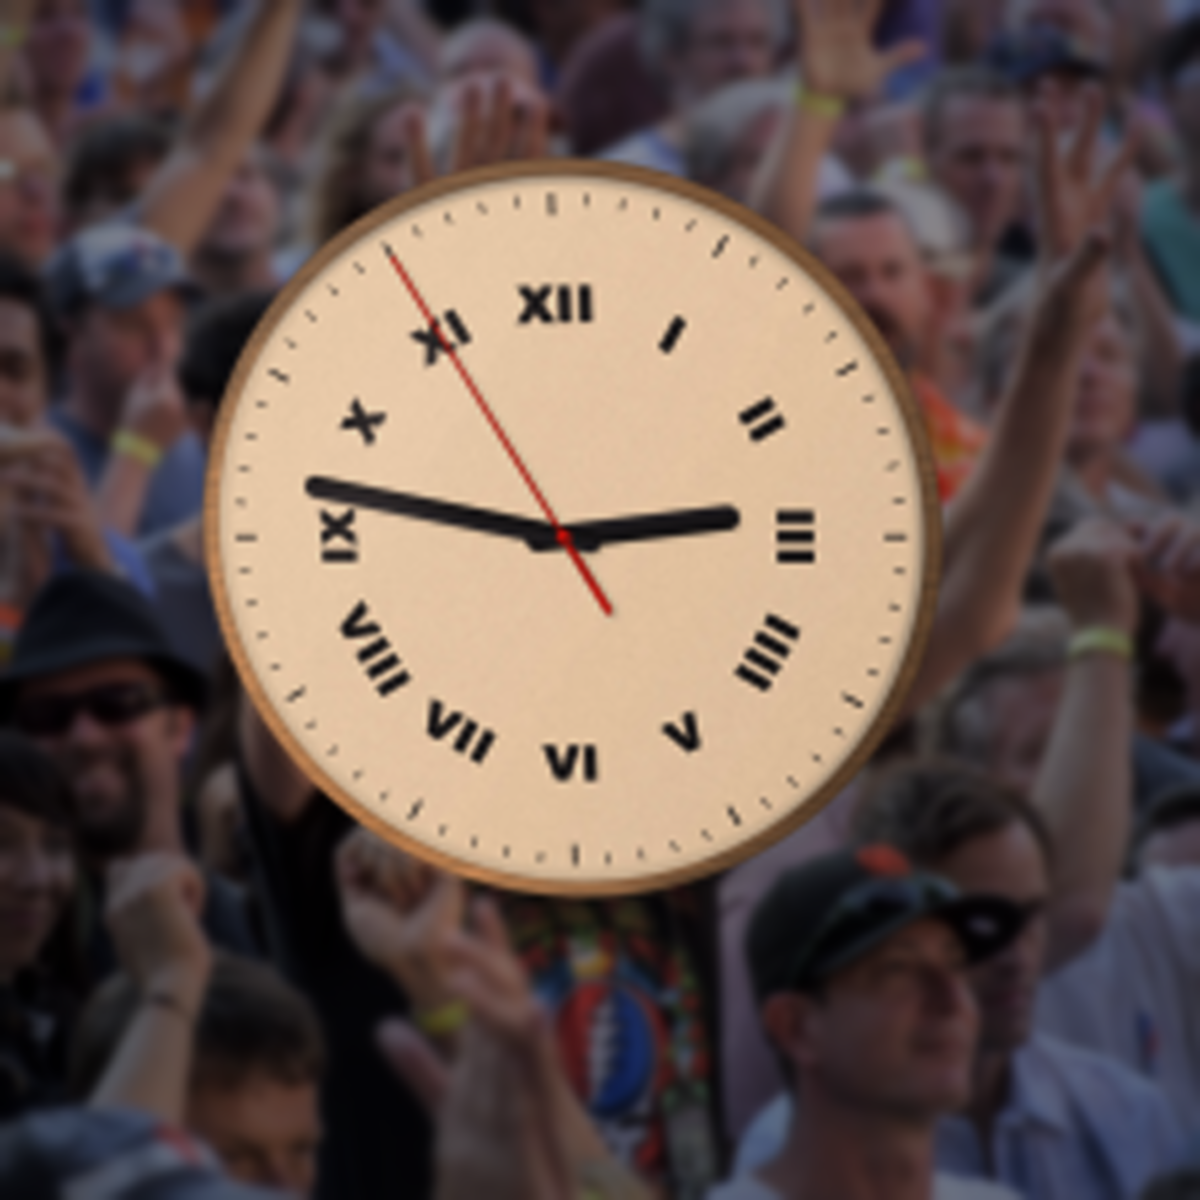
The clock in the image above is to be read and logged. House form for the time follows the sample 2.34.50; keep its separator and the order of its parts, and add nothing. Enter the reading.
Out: 2.46.55
